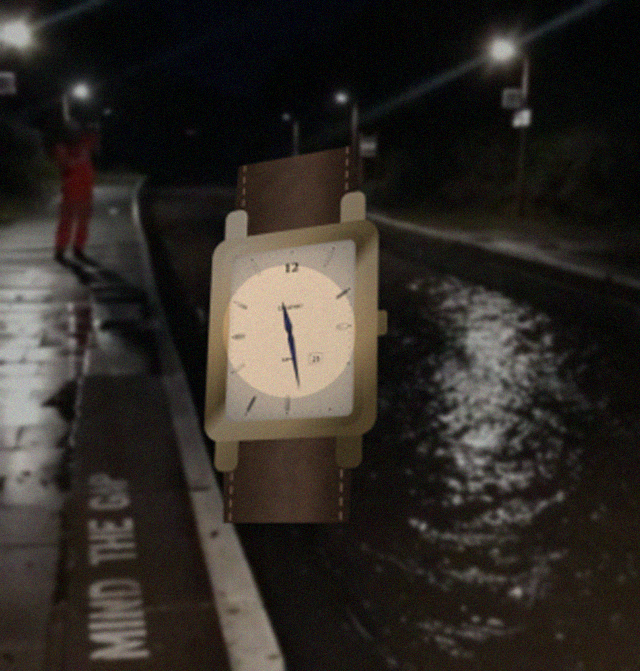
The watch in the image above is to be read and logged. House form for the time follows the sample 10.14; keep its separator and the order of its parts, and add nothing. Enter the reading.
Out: 11.28
